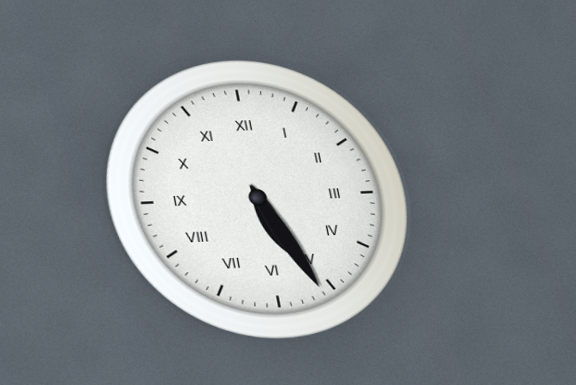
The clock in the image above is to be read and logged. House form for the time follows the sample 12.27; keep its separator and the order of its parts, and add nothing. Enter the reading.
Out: 5.26
